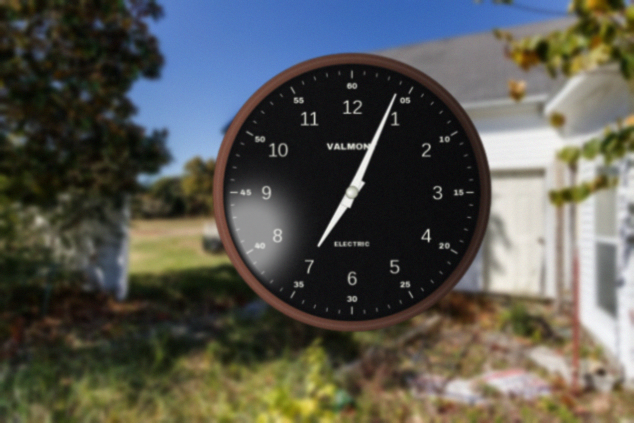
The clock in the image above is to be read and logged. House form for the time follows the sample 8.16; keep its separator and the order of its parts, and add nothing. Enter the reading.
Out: 7.04
